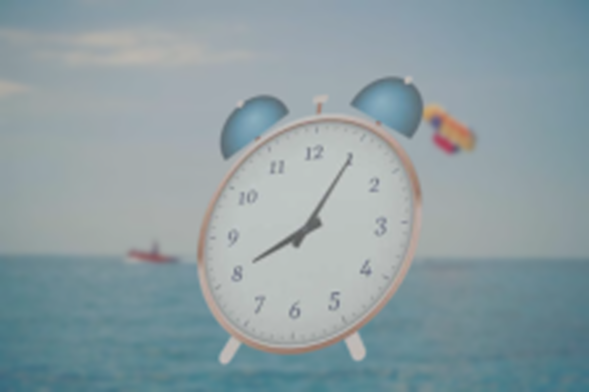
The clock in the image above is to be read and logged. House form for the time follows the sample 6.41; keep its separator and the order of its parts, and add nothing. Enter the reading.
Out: 8.05
